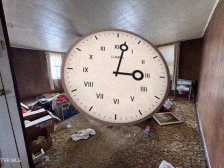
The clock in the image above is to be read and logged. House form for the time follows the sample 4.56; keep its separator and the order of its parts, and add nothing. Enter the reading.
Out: 3.02
